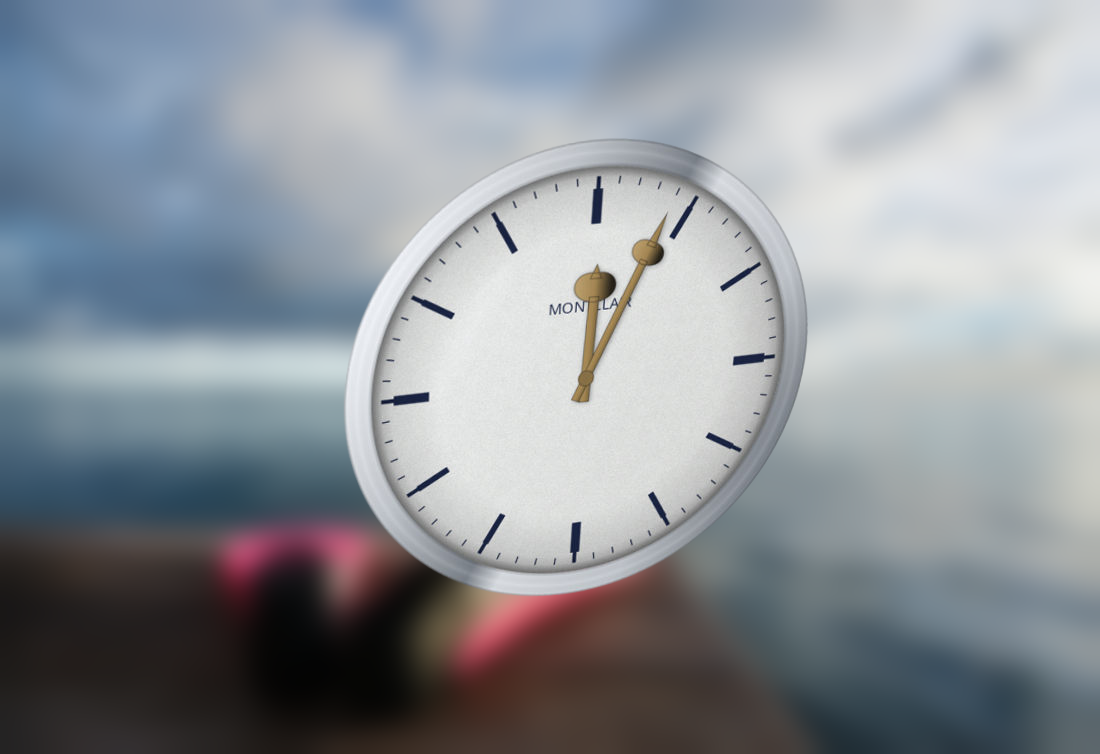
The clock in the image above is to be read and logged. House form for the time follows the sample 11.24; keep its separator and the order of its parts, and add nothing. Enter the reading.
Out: 12.04
